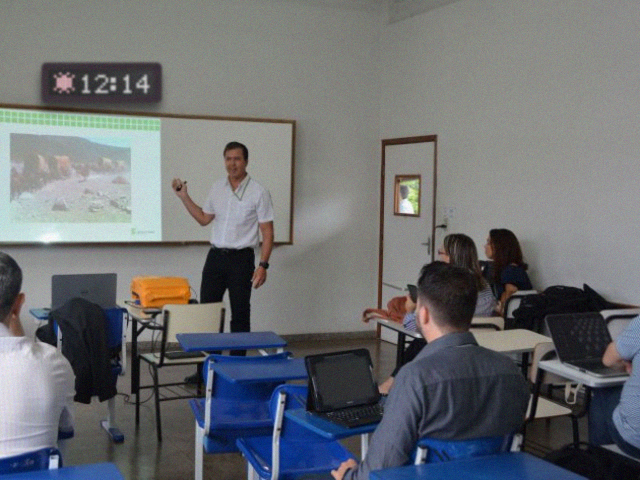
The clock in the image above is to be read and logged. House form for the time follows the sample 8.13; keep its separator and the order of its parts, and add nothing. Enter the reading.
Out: 12.14
